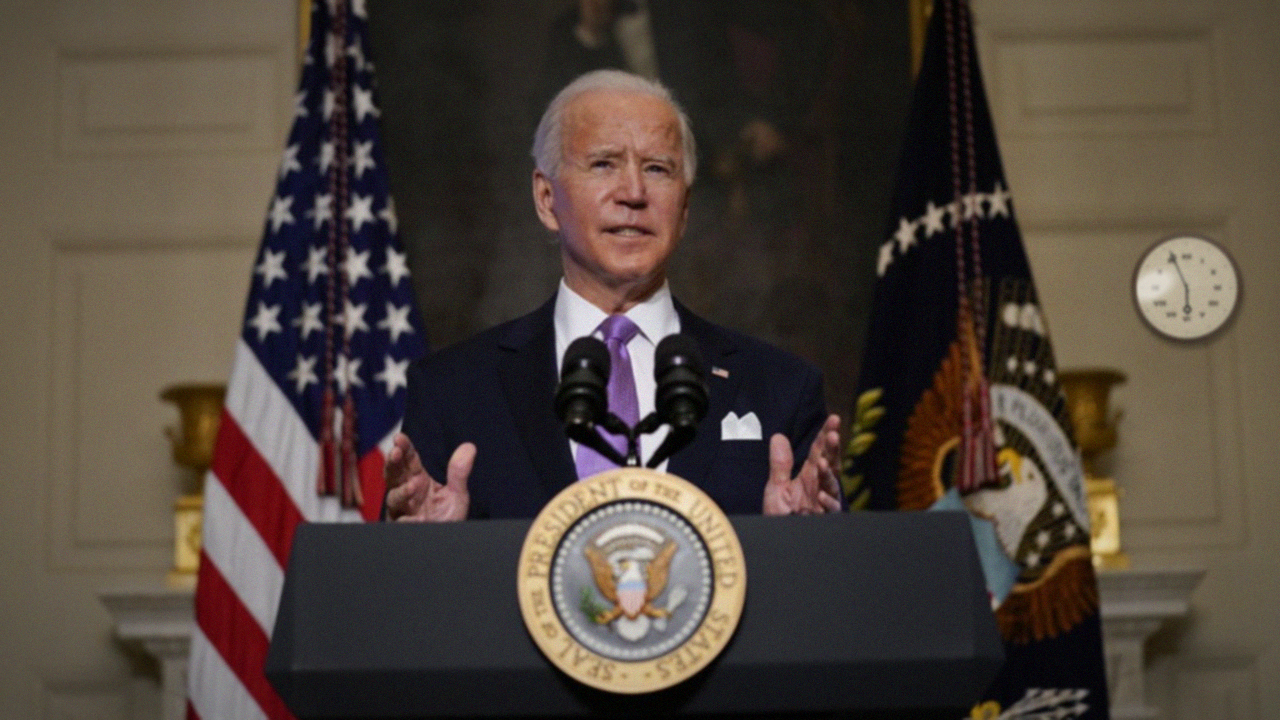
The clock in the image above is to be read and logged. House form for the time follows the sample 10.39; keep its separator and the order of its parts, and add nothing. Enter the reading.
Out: 5.56
